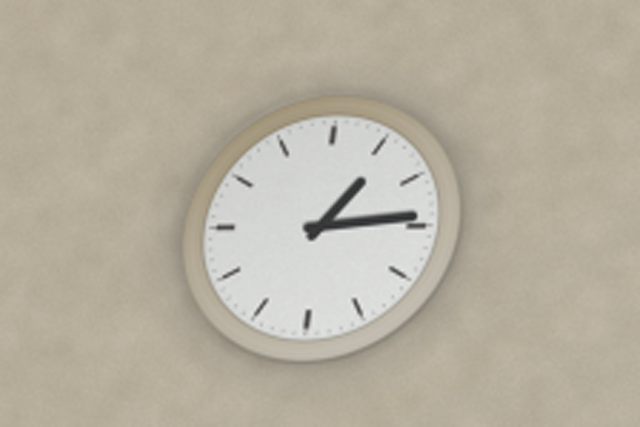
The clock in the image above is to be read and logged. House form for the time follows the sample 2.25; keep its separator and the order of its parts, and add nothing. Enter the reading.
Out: 1.14
